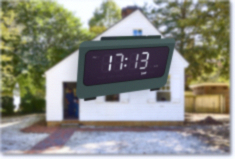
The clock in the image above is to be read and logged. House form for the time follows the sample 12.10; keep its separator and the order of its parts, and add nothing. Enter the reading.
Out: 17.13
